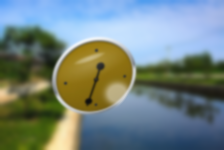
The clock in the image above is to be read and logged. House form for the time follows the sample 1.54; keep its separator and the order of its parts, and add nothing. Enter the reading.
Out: 12.33
